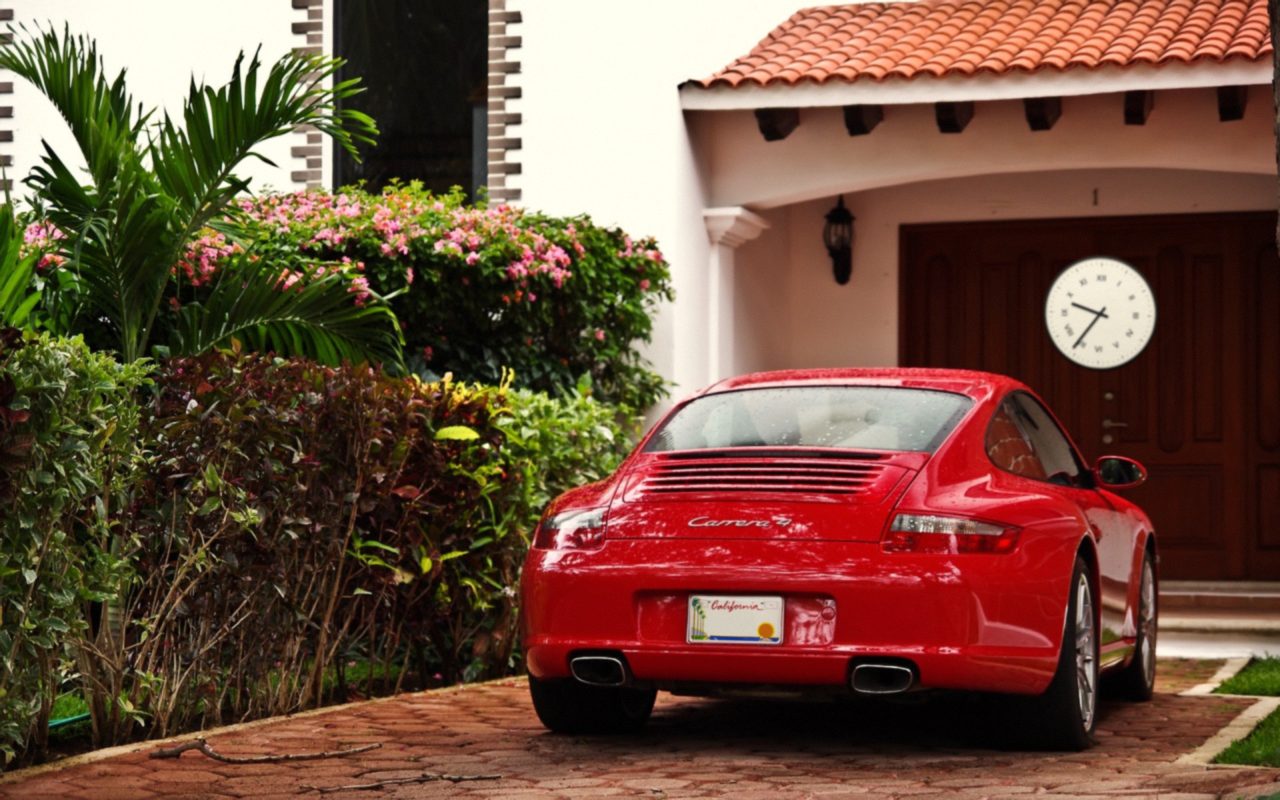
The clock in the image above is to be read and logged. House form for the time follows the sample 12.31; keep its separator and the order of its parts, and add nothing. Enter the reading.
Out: 9.36
